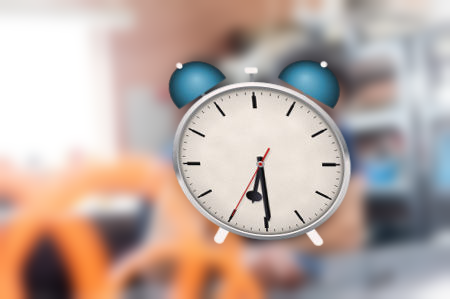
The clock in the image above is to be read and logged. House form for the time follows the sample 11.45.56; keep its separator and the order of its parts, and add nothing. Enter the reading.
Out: 6.29.35
